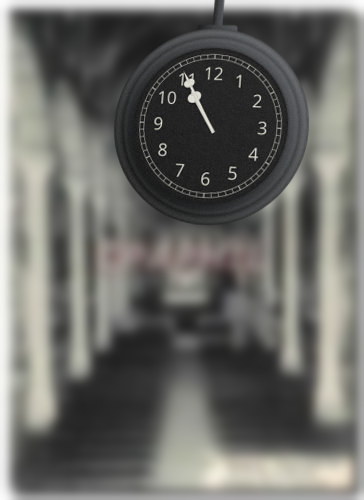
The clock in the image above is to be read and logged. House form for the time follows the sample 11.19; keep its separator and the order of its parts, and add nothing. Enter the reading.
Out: 10.55
